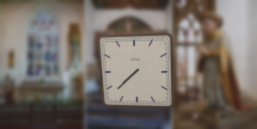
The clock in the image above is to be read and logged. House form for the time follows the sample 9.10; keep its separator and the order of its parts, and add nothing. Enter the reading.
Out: 7.38
